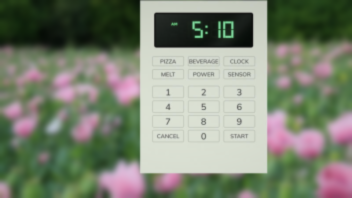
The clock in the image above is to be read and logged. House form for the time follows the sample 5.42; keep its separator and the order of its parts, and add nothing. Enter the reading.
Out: 5.10
